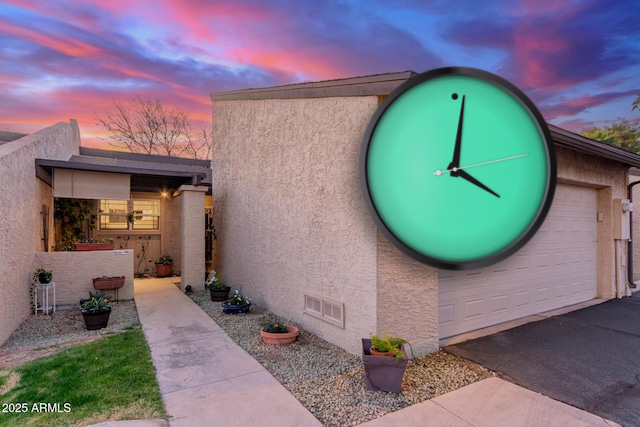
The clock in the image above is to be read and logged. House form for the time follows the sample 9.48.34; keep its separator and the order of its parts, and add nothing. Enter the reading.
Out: 4.01.13
